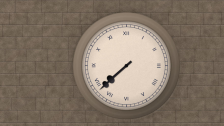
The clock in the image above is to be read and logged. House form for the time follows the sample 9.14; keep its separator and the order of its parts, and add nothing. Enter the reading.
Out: 7.38
